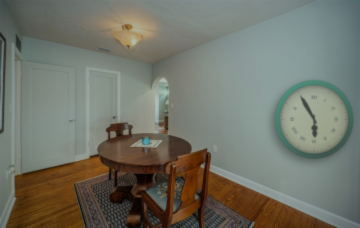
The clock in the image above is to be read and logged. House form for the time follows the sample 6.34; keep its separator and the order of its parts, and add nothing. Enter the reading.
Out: 5.55
